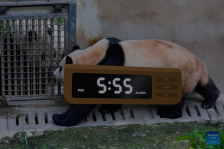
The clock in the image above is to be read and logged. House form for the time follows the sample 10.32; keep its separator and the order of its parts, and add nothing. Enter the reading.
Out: 5.55
